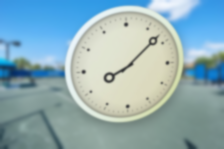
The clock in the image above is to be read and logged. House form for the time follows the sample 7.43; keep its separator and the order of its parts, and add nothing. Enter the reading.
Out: 8.08
